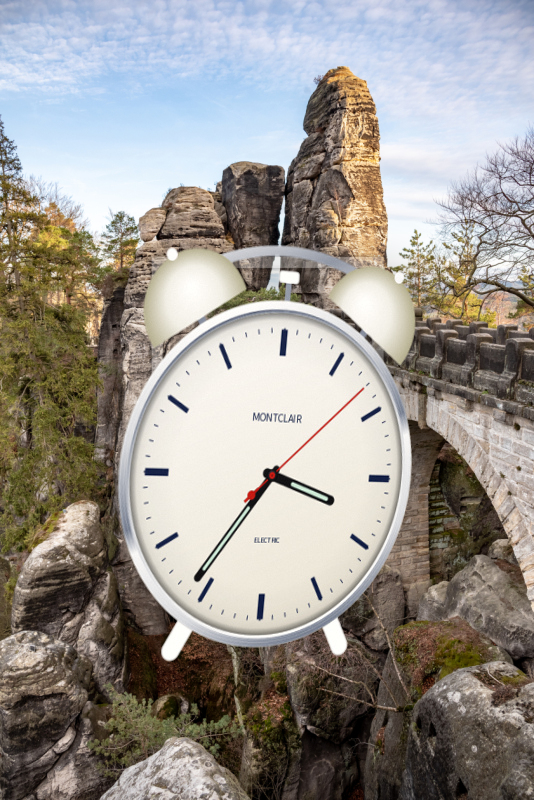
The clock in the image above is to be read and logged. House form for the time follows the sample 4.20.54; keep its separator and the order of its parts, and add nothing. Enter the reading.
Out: 3.36.08
